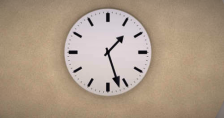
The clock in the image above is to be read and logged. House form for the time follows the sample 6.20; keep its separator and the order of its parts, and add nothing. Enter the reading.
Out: 1.27
